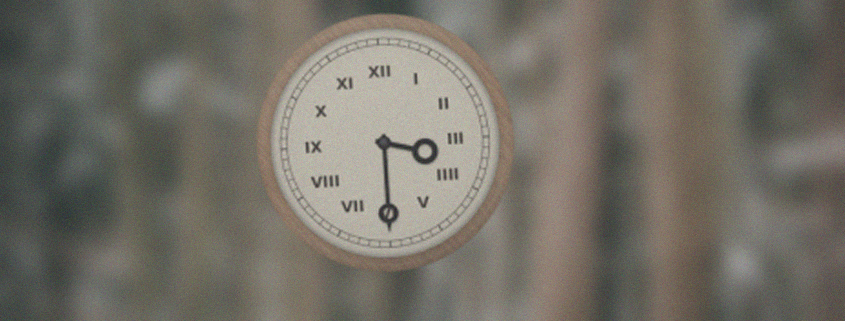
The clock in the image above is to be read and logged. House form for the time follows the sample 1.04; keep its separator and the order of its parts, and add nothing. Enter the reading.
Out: 3.30
